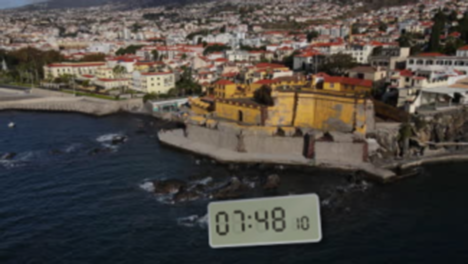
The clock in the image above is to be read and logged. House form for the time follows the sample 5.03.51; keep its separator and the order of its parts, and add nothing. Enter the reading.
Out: 7.48.10
